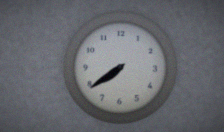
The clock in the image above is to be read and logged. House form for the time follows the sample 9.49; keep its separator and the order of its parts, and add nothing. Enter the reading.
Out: 7.39
